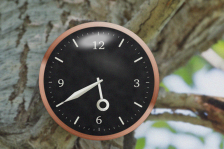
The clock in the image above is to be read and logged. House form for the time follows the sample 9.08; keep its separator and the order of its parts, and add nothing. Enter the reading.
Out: 5.40
